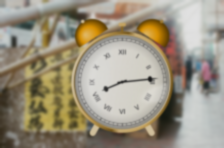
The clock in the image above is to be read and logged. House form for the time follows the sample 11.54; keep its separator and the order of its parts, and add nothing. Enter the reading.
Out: 8.14
